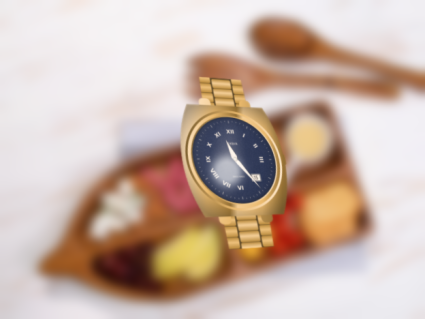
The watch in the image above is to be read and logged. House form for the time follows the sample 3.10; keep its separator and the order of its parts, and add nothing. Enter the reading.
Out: 11.24
